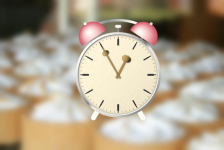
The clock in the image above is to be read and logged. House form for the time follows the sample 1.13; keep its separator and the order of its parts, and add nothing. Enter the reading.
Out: 12.55
